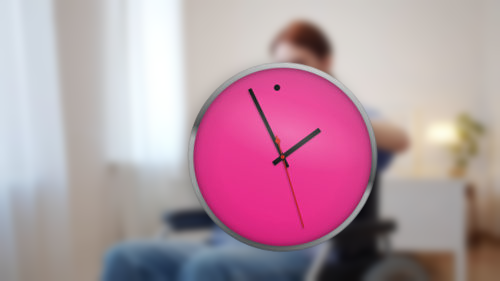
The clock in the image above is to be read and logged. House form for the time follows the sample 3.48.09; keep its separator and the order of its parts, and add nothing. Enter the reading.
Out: 1.56.28
